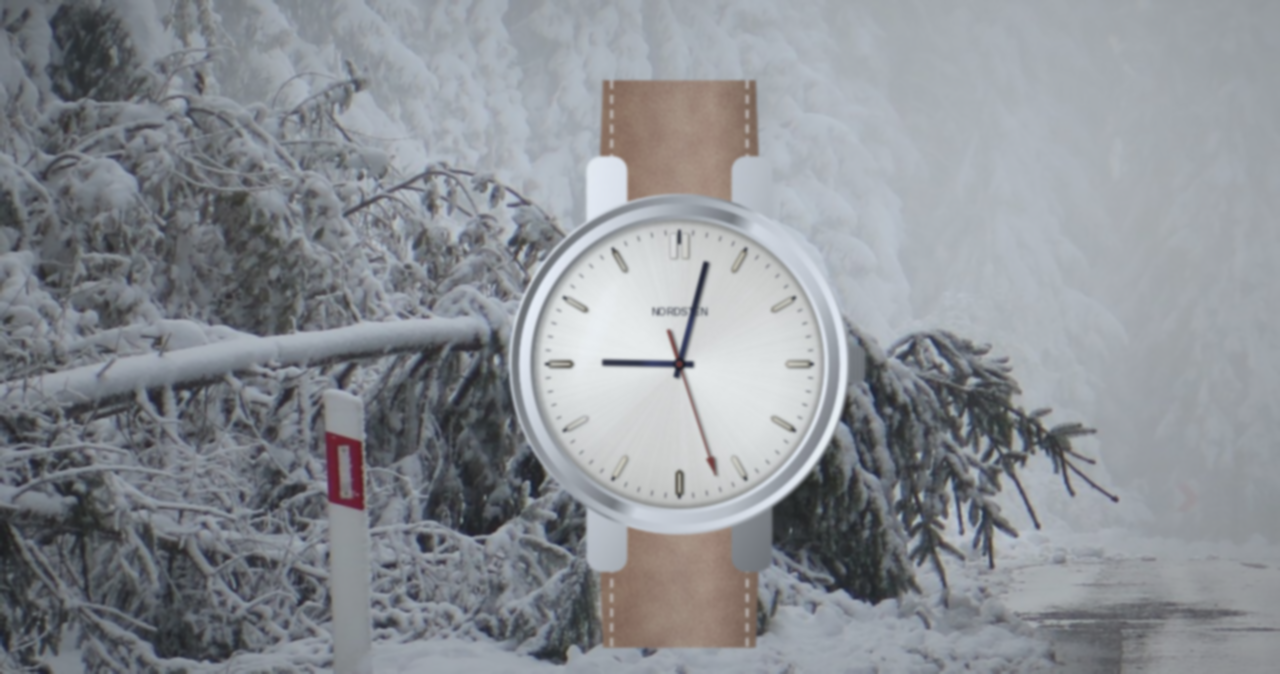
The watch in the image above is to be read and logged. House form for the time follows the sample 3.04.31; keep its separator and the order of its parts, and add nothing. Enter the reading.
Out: 9.02.27
